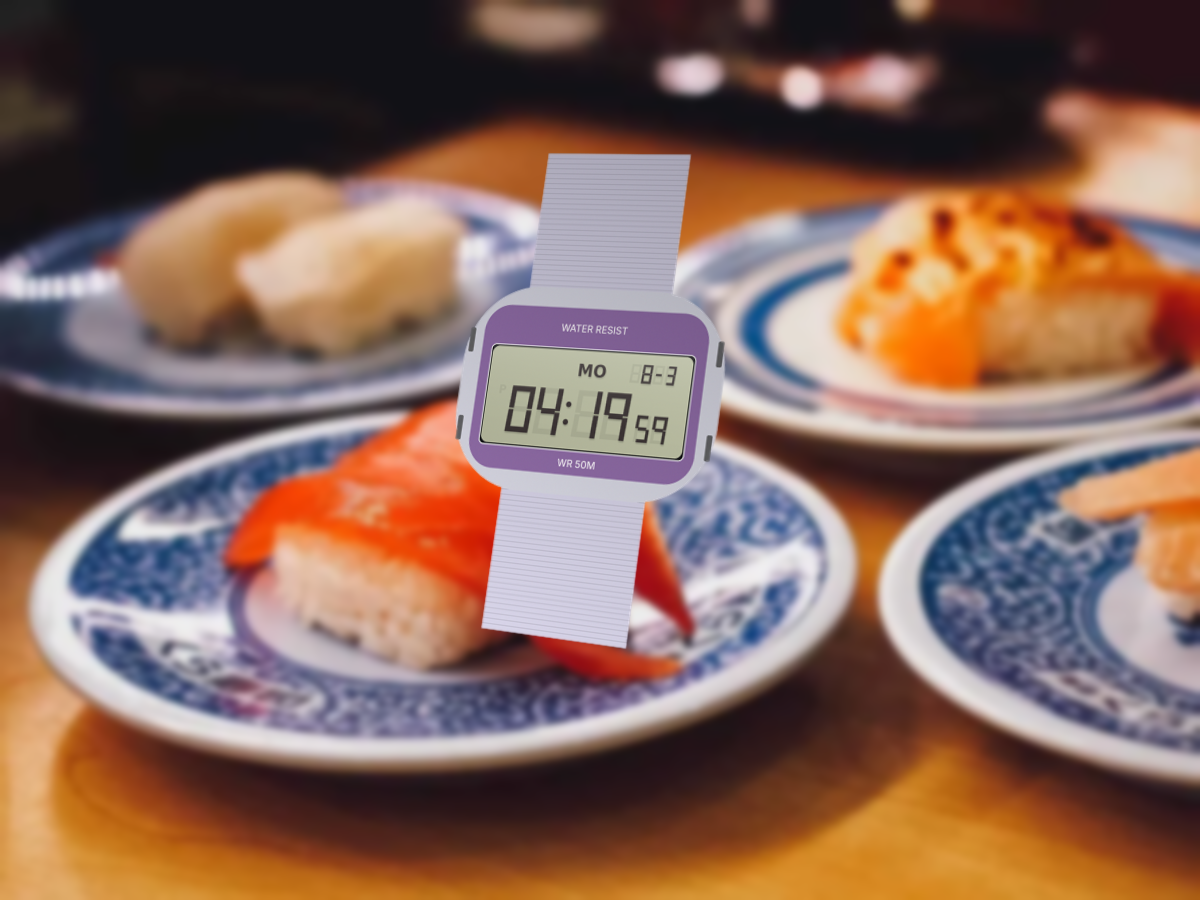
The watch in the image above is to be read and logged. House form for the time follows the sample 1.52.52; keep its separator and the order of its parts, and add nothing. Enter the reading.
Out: 4.19.59
